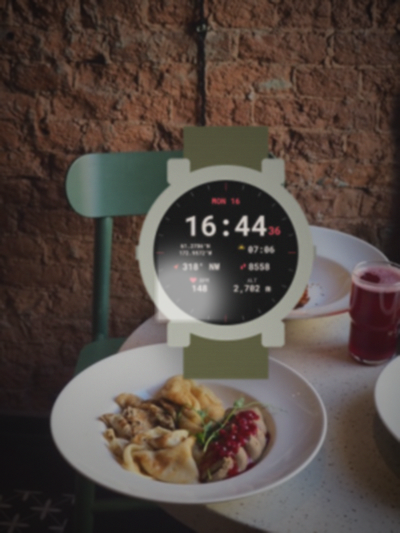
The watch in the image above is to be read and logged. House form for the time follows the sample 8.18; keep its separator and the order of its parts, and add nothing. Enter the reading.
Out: 16.44
